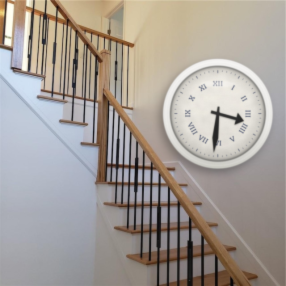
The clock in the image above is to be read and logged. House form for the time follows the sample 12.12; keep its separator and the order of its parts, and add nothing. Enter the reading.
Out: 3.31
